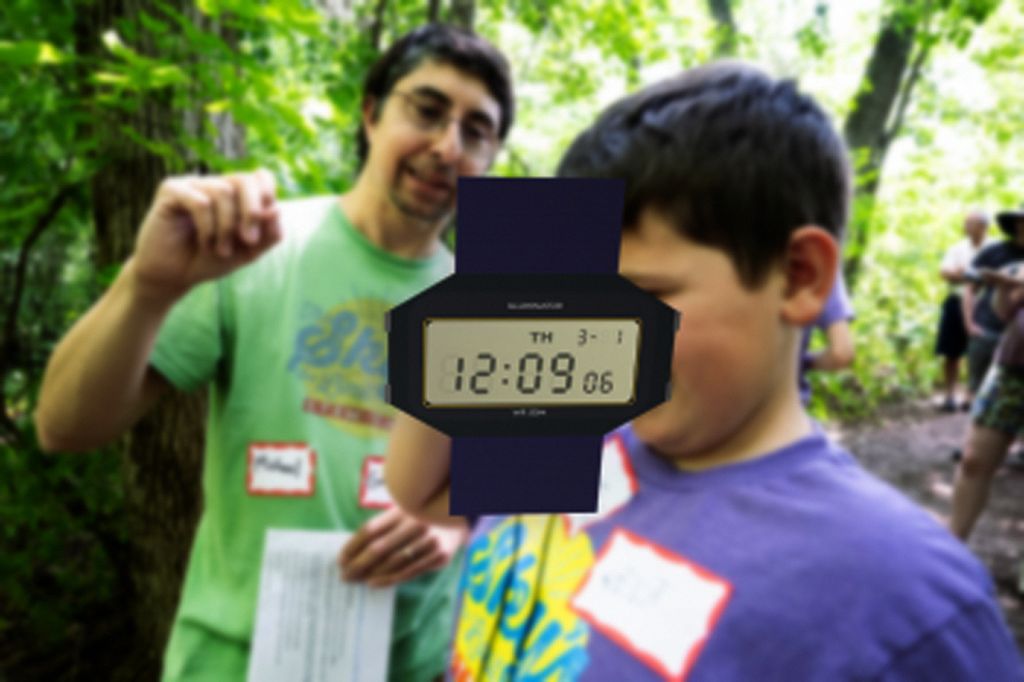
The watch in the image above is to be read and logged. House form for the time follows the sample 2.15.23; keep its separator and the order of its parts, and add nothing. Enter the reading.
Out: 12.09.06
